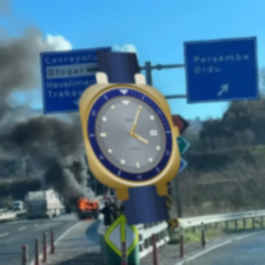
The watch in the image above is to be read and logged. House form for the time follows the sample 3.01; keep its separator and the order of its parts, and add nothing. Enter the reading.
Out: 4.05
